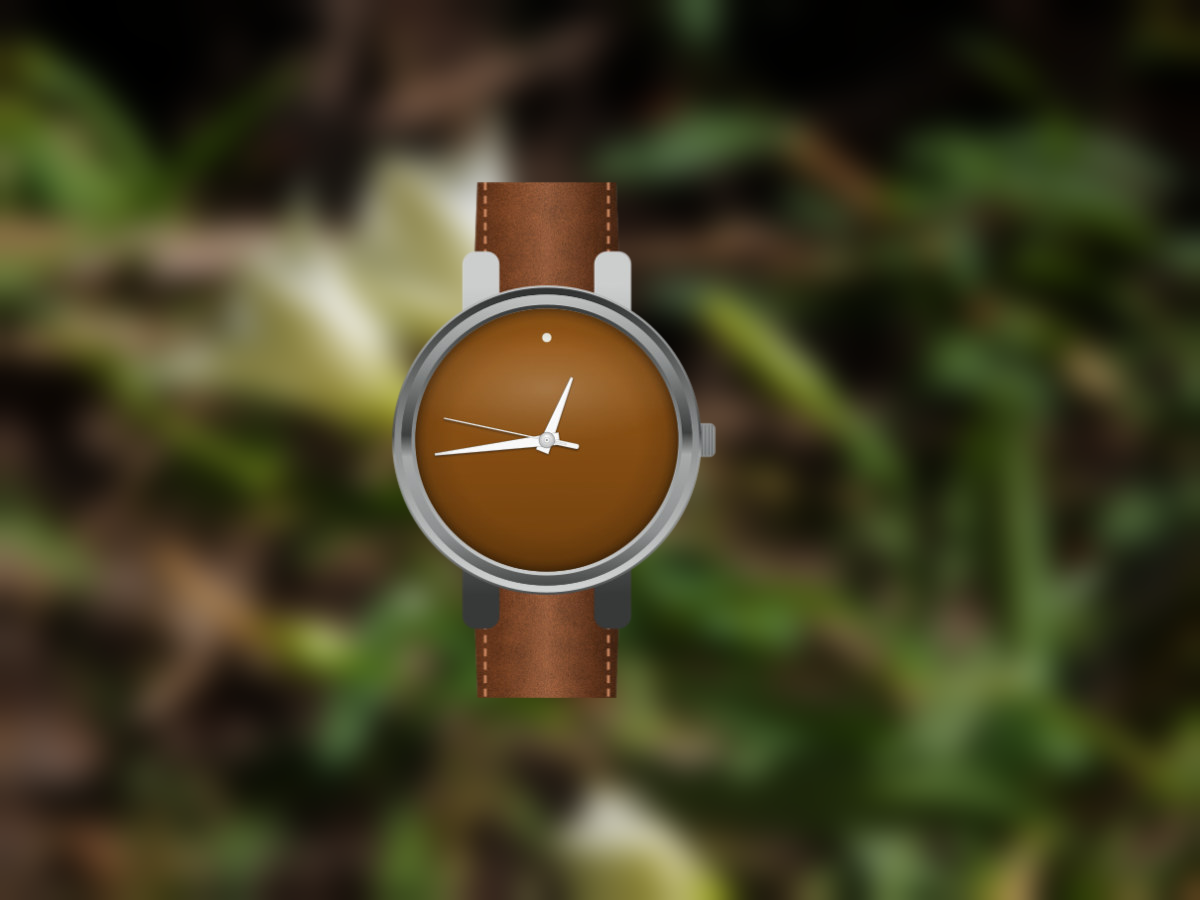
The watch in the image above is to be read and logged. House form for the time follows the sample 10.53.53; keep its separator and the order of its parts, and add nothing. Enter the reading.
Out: 12.43.47
